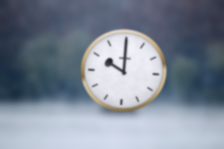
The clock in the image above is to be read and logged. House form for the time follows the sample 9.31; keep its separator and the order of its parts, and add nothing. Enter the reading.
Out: 10.00
